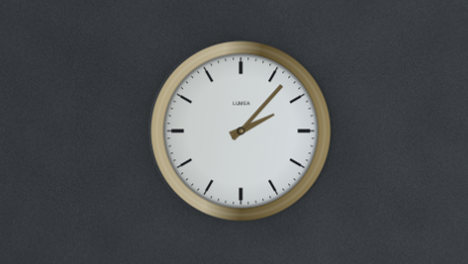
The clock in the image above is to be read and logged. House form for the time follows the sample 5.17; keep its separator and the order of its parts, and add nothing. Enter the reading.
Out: 2.07
